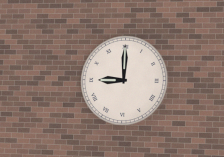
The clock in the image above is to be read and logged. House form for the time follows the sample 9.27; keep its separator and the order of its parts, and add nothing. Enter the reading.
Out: 9.00
